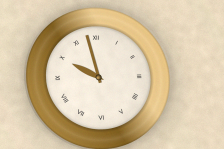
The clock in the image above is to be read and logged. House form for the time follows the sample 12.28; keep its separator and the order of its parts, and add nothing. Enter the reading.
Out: 9.58
